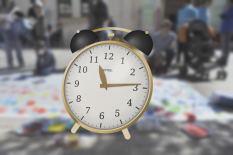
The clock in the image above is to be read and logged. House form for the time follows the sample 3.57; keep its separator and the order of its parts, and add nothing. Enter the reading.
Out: 11.14
